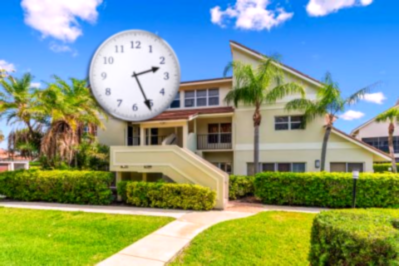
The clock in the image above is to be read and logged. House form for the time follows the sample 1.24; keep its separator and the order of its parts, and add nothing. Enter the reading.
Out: 2.26
